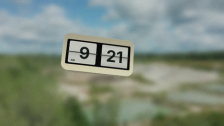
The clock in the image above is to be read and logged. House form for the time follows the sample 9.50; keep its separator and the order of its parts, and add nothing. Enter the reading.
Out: 9.21
